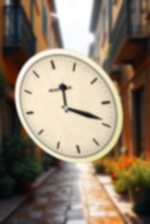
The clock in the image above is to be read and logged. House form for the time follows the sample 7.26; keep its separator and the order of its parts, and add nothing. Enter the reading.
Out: 12.19
